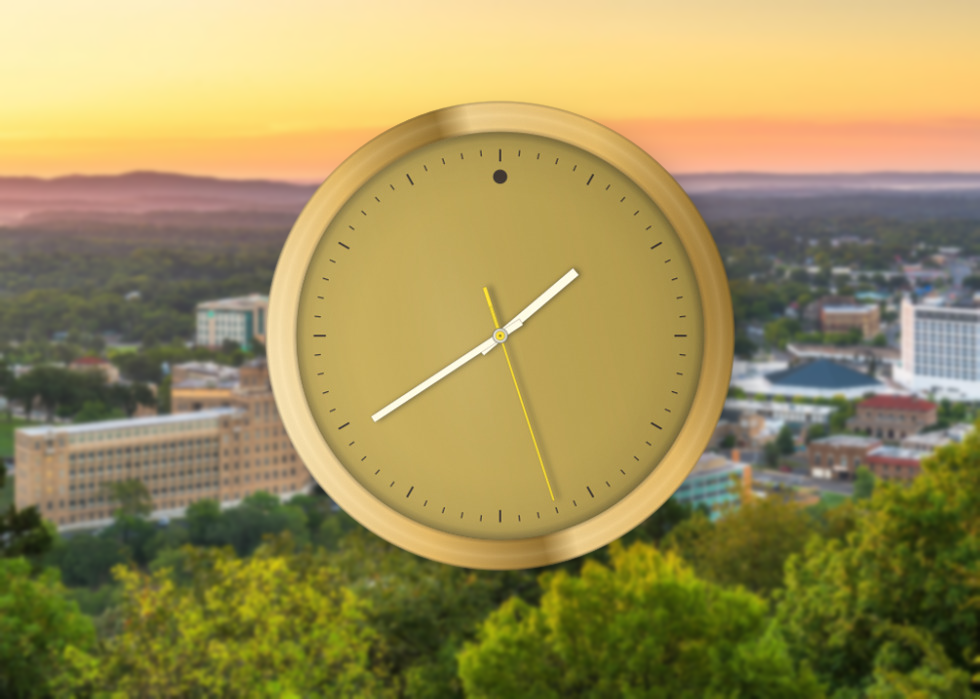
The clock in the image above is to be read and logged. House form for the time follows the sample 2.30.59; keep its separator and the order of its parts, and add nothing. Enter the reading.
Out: 1.39.27
